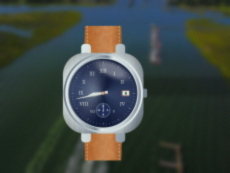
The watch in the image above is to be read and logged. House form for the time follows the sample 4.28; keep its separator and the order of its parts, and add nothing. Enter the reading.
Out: 8.43
